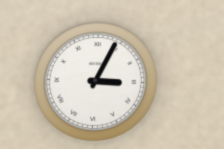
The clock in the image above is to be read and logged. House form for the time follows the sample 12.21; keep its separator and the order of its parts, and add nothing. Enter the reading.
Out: 3.04
